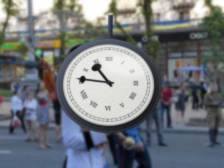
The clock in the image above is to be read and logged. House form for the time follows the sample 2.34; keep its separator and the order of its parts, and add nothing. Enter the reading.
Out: 10.46
